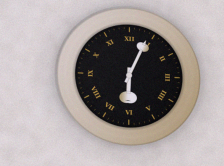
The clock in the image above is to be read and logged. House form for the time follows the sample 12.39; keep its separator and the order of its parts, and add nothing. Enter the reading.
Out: 6.04
